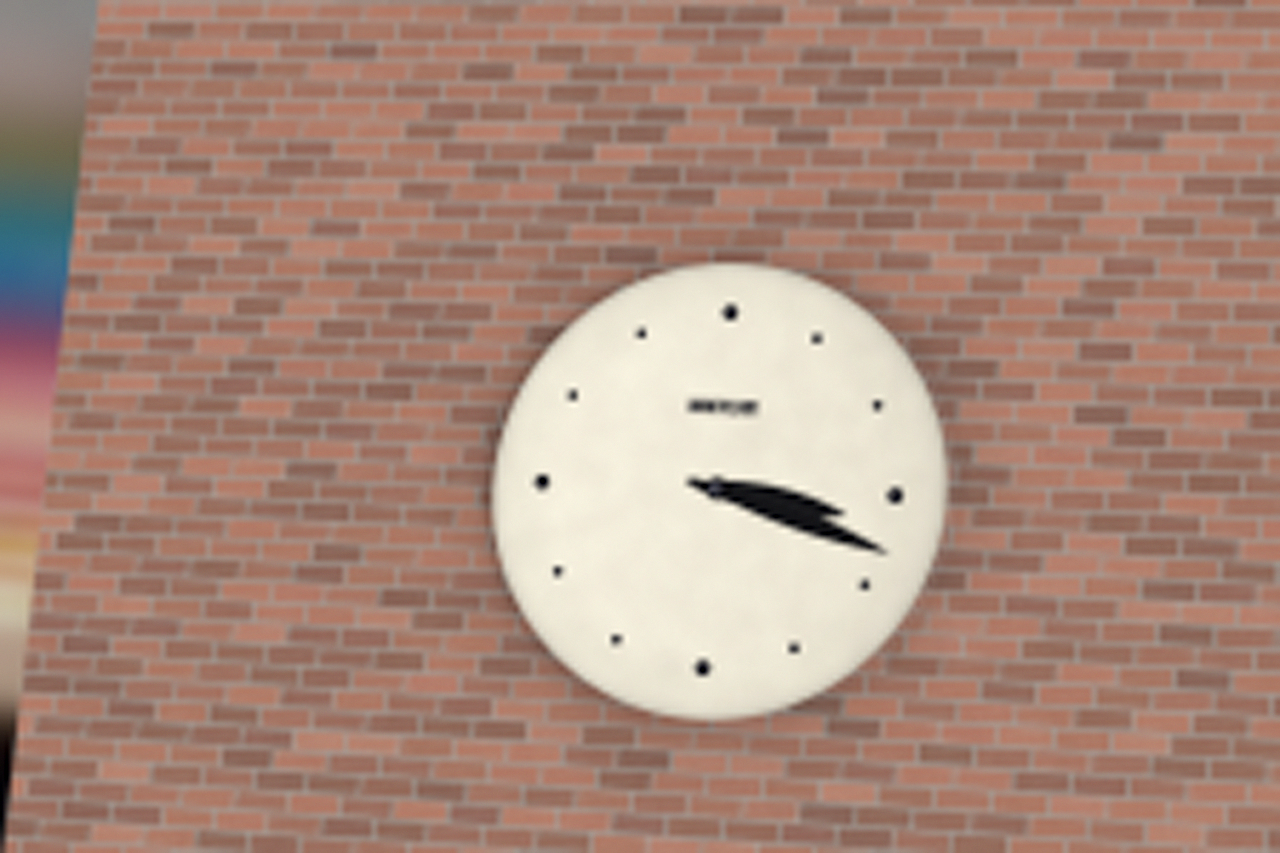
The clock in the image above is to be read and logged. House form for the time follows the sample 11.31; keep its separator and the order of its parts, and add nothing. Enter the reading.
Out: 3.18
